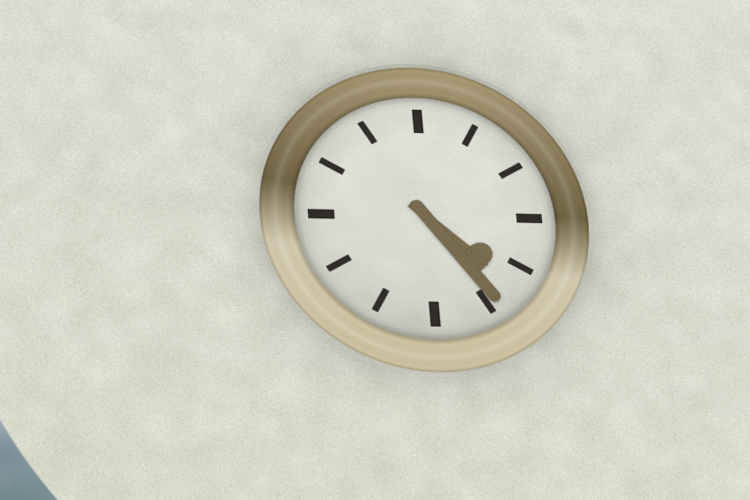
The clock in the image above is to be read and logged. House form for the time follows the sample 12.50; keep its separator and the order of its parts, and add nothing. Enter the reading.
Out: 4.24
